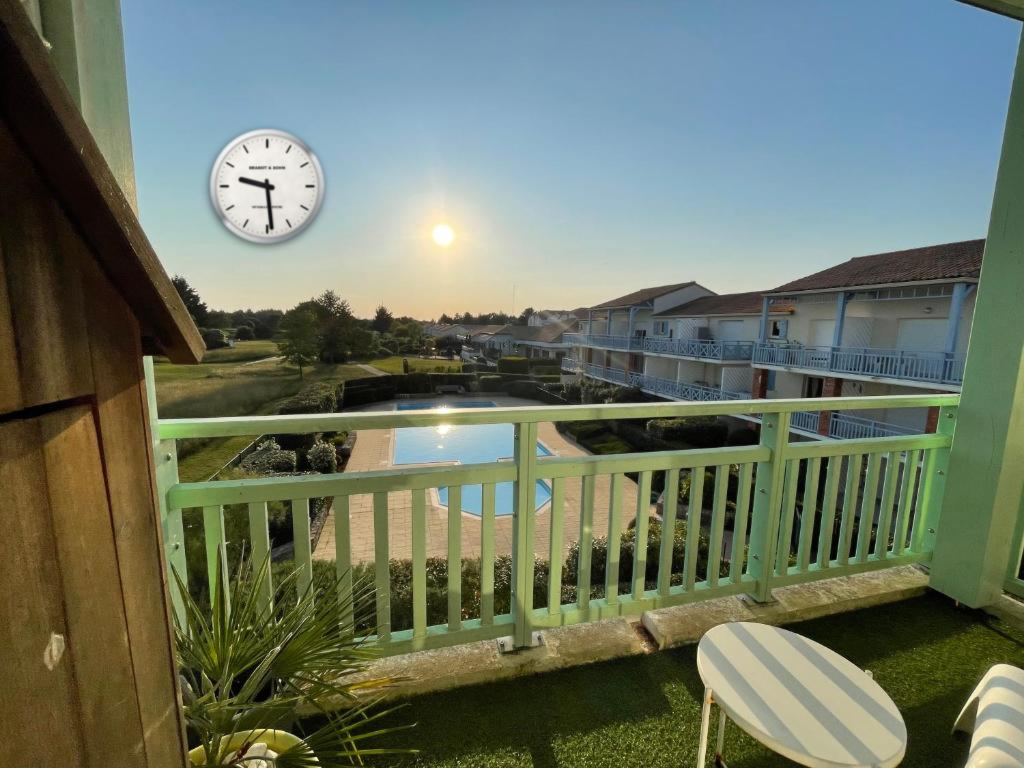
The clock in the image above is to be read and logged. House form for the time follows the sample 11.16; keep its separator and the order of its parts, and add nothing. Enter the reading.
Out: 9.29
